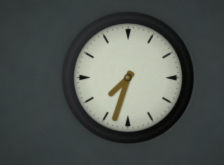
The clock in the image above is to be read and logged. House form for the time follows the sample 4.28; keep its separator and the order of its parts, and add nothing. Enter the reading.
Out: 7.33
